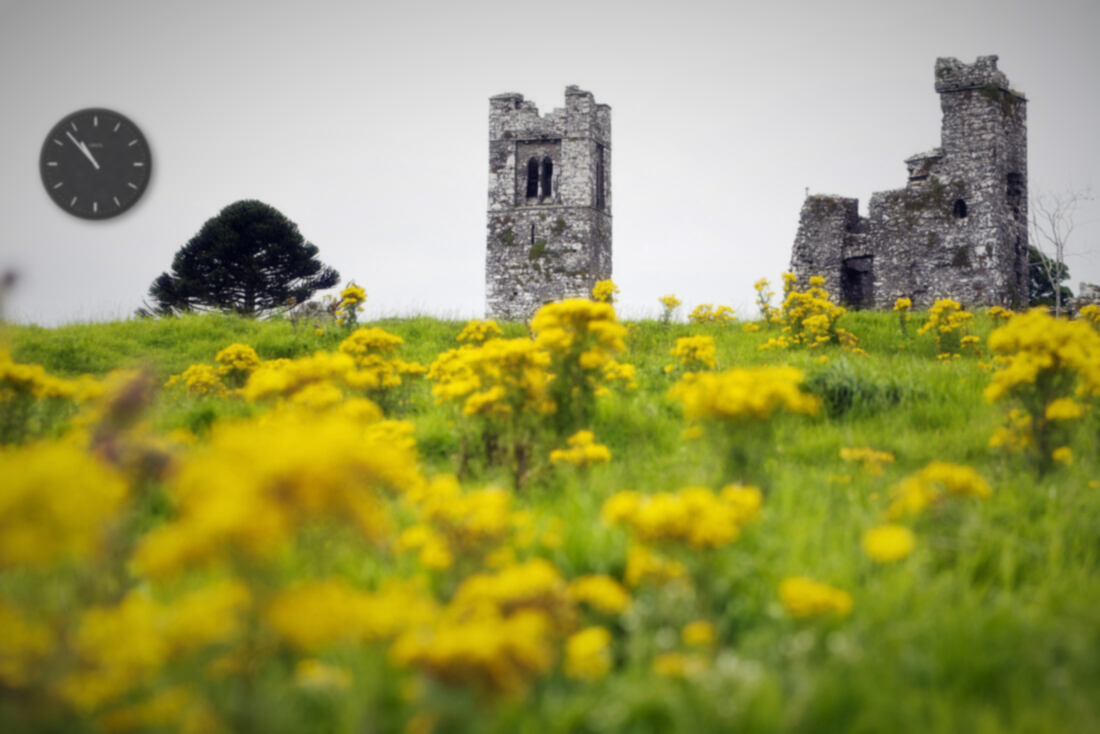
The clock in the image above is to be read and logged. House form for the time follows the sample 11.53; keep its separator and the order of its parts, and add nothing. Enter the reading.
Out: 10.53
